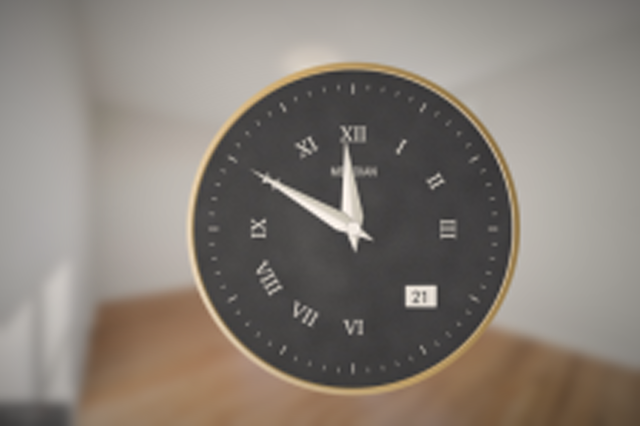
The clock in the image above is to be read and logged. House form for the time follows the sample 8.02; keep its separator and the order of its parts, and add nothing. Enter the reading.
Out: 11.50
